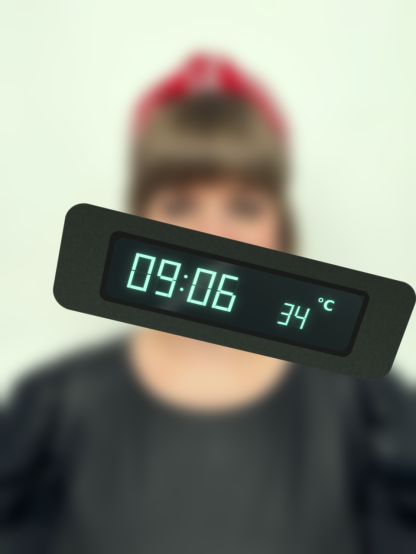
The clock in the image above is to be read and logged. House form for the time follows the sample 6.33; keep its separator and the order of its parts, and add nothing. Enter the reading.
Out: 9.06
